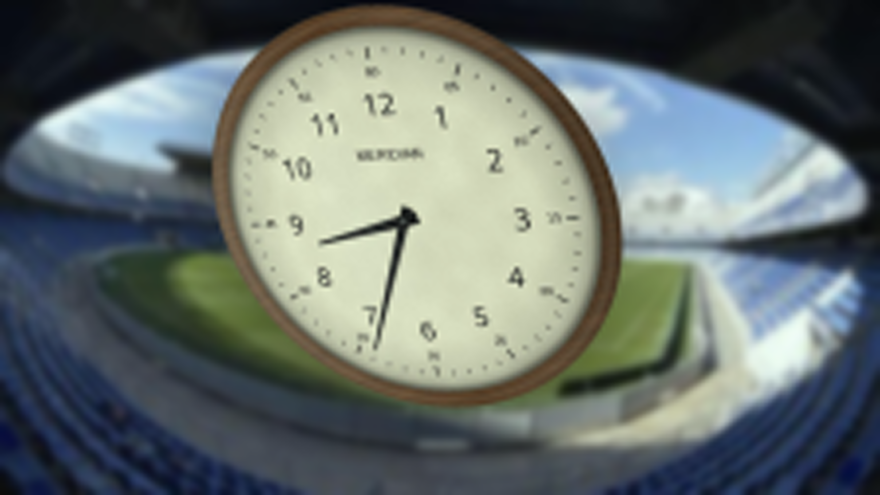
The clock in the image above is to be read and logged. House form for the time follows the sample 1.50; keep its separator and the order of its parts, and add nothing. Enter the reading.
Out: 8.34
